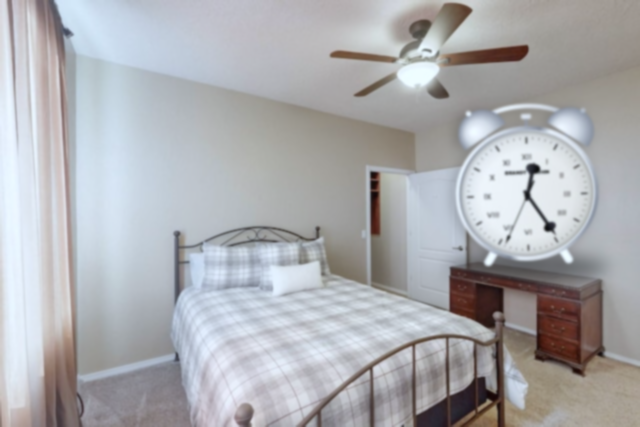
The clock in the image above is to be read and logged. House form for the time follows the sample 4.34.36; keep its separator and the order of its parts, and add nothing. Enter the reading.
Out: 12.24.34
